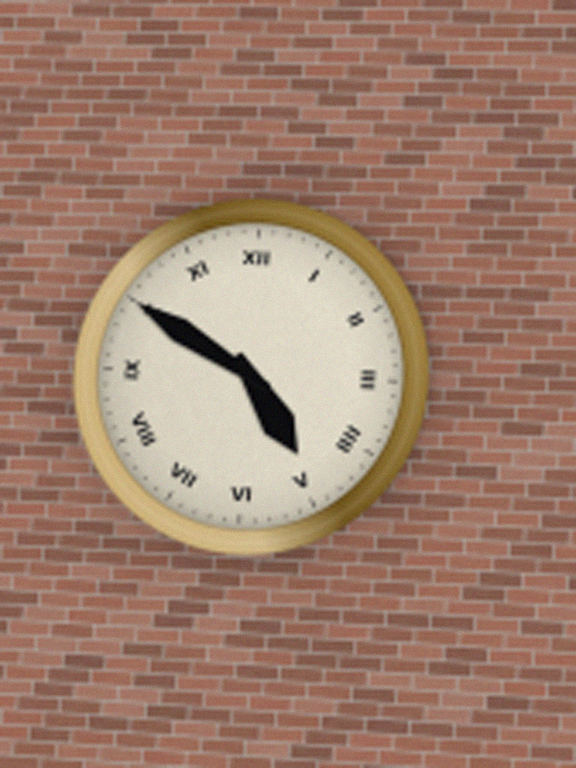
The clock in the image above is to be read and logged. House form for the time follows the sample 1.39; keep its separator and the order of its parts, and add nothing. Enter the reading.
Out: 4.50
